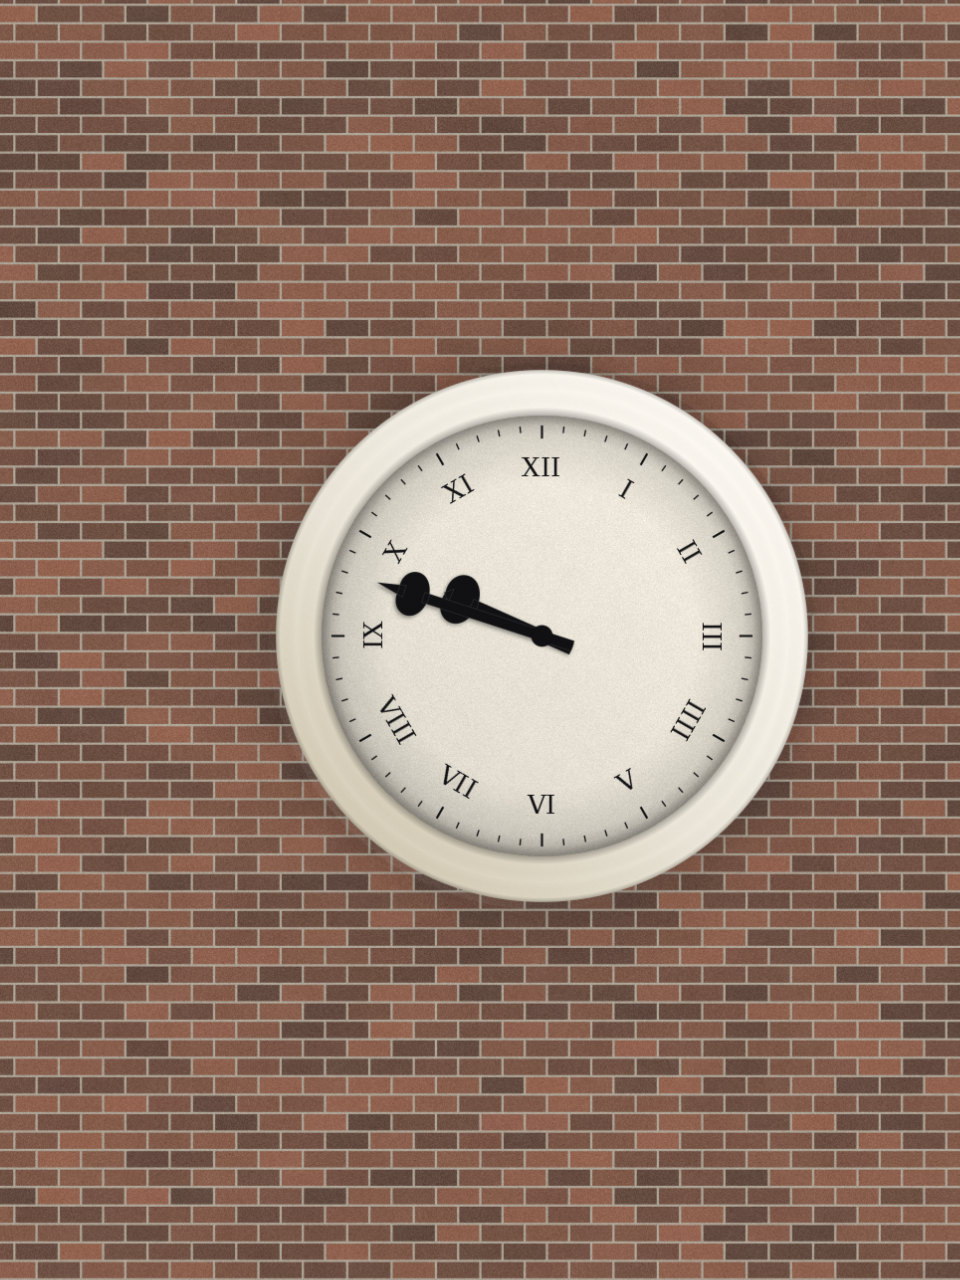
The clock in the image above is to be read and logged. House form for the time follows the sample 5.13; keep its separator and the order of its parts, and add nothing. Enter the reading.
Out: 9.48
